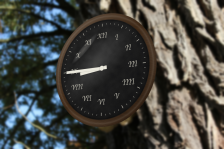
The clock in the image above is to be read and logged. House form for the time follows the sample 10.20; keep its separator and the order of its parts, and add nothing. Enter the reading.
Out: 8.45
